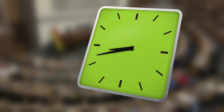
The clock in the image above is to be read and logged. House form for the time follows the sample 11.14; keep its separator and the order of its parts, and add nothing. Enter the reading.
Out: 8.42
